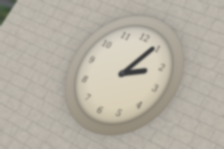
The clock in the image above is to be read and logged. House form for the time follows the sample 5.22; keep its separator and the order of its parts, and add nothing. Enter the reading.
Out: 2.04
